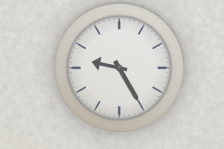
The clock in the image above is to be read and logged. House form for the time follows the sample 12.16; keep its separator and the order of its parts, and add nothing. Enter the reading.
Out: 9.25
